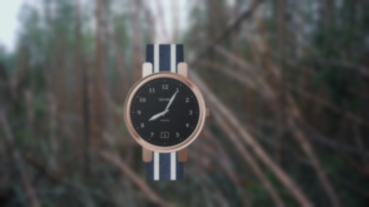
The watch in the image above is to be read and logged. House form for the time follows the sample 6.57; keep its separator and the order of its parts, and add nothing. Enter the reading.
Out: 8.05
